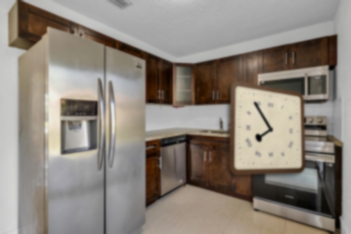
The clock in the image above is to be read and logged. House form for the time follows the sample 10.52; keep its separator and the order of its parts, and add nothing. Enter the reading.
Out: 7.54
